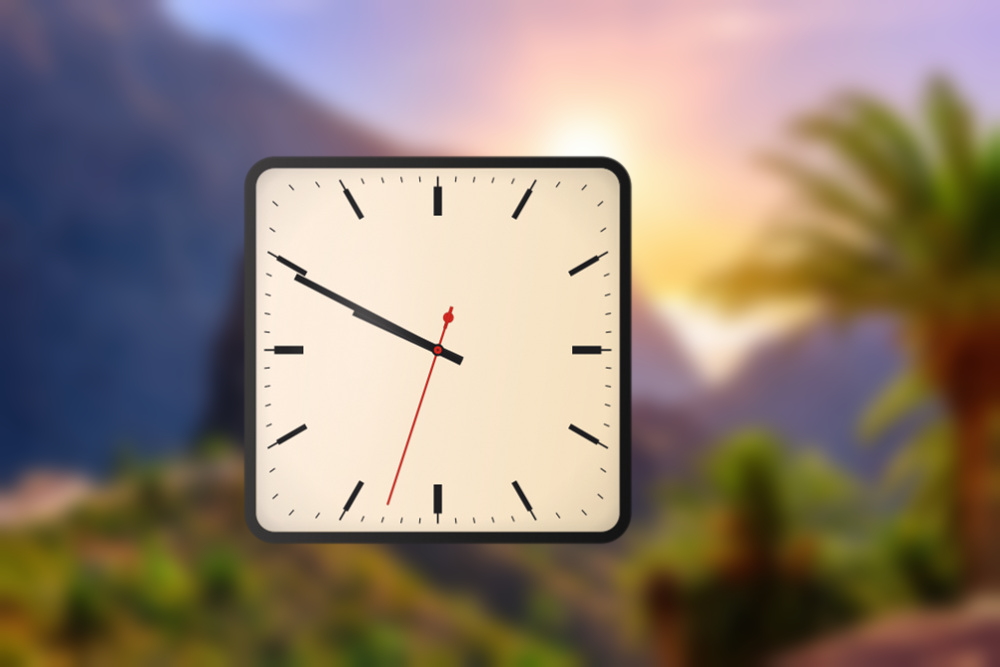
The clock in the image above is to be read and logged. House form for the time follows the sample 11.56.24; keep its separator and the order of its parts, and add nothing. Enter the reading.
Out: 9.49.33
